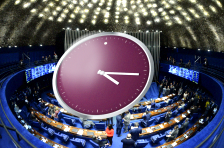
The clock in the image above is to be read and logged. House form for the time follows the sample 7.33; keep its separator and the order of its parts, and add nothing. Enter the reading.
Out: 4.16
